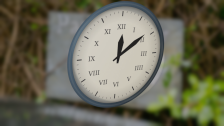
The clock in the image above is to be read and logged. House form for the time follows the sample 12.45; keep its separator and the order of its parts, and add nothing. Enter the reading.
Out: 12.09
